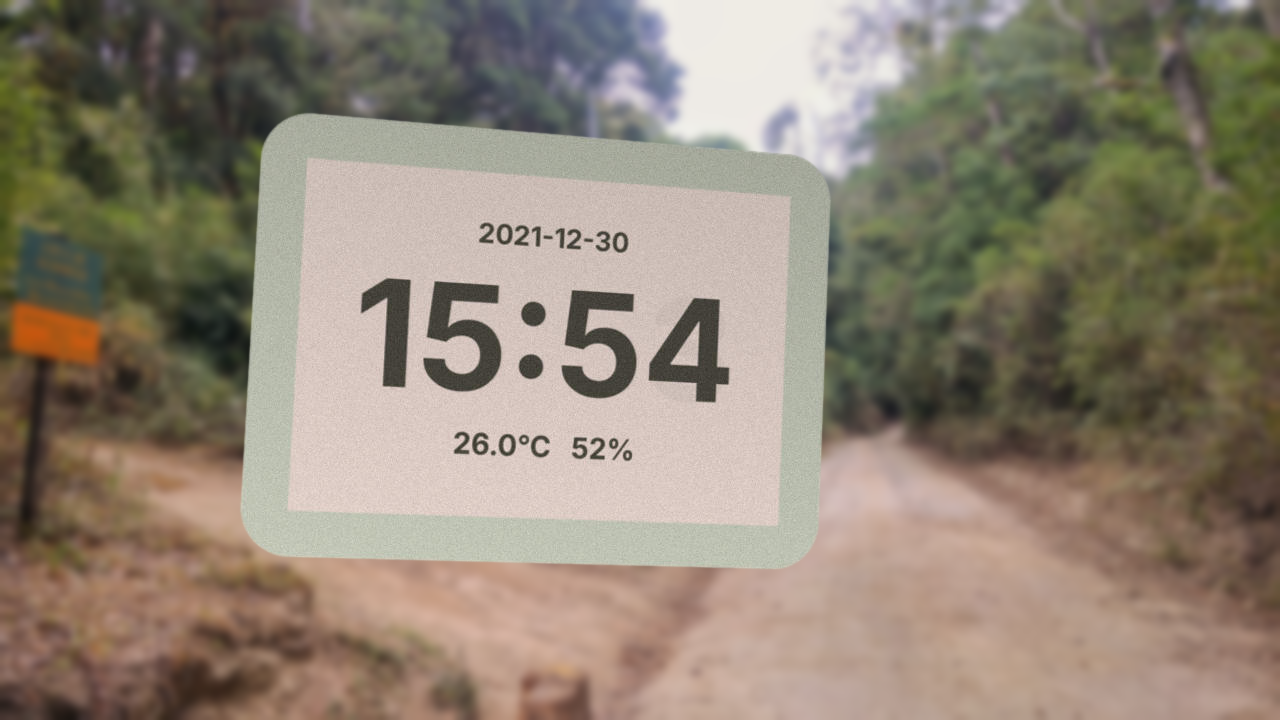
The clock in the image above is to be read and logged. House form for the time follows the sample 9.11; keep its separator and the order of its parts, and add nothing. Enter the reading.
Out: 15.54
